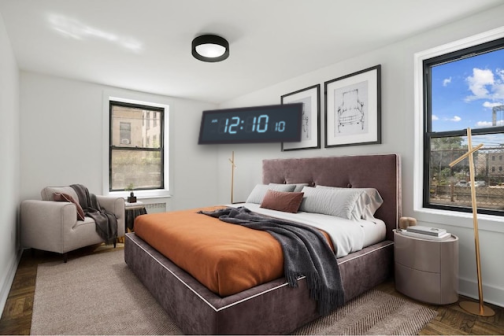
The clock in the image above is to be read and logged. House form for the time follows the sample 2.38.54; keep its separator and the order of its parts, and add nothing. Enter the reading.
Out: 12.10.10
